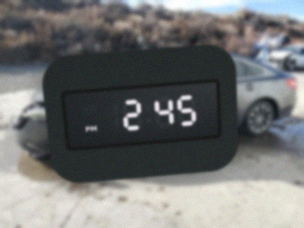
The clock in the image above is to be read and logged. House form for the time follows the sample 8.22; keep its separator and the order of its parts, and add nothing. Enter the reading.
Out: 2.45
